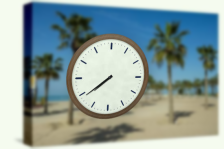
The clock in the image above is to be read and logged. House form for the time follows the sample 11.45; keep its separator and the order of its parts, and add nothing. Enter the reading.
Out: 7.39
